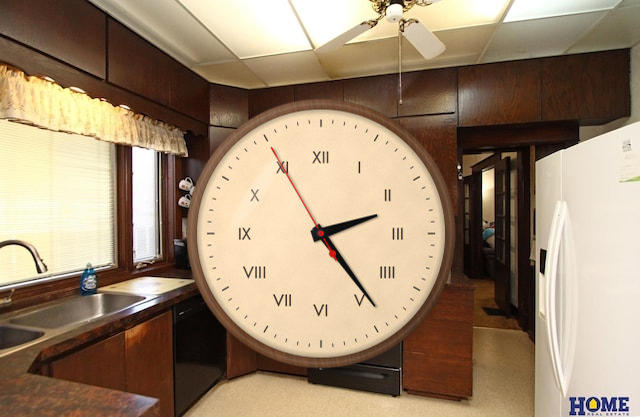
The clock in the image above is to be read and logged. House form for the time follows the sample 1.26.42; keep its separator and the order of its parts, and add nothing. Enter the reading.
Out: 2.23.55
